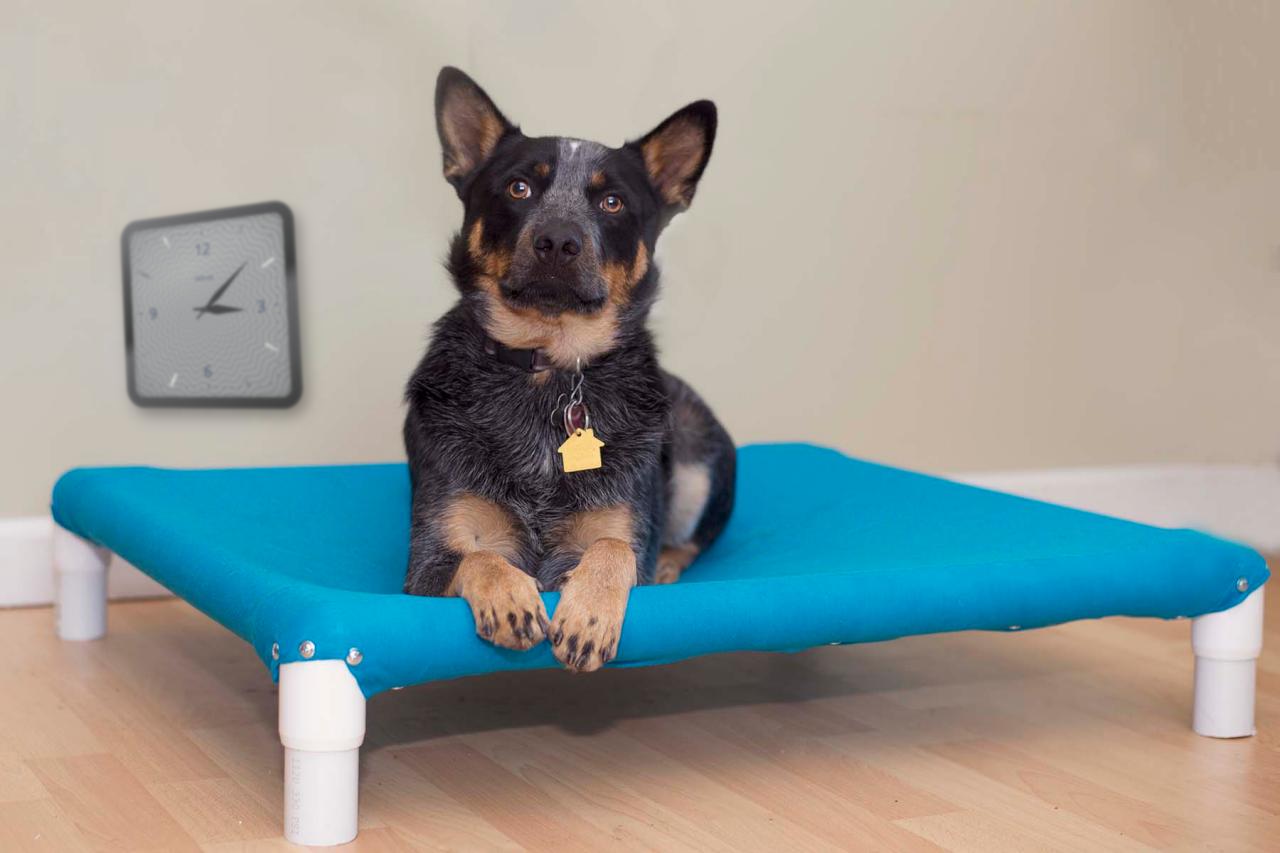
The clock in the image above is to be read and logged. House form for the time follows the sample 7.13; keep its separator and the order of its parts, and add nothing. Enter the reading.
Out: 3.08
